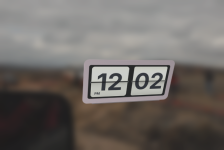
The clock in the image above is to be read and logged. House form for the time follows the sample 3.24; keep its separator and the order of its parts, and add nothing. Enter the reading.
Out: 12.02
